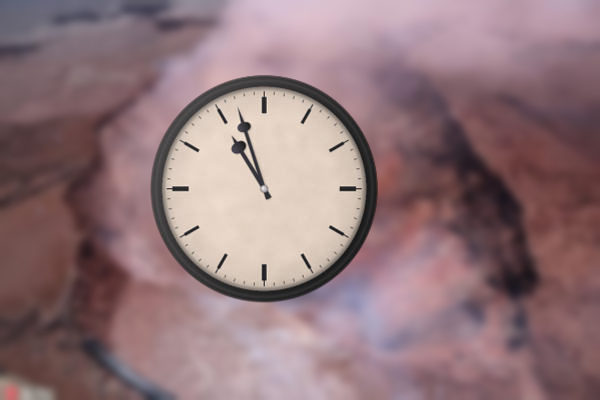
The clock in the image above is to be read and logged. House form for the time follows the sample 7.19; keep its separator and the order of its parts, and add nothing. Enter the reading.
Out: 10.57
